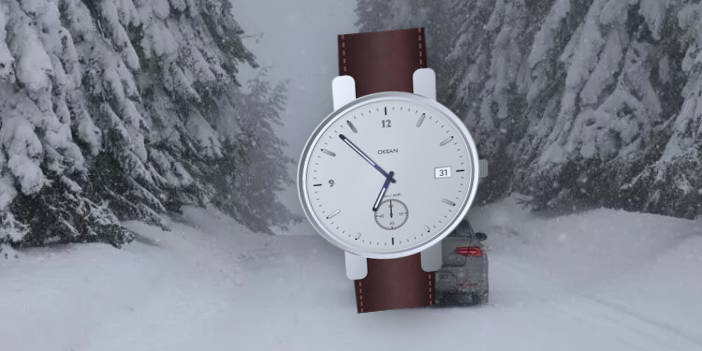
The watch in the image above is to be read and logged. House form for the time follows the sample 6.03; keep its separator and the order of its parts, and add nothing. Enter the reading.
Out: 6.53
